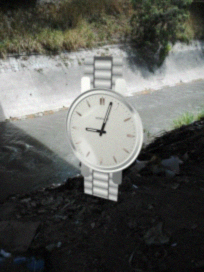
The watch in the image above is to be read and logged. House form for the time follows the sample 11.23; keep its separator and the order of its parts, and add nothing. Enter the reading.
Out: 9.03
